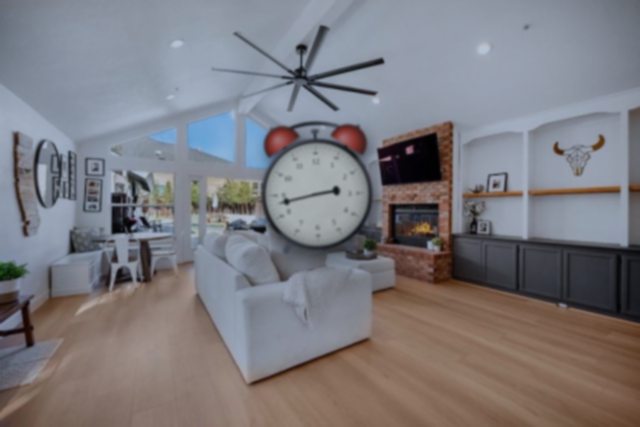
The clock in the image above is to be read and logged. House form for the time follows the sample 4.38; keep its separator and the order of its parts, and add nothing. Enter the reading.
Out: 2.43
